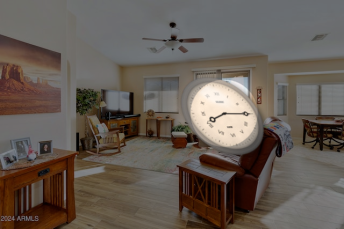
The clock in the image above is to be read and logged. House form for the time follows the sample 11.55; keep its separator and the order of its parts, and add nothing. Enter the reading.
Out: 8.15
